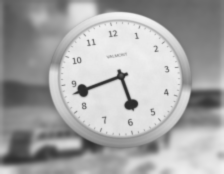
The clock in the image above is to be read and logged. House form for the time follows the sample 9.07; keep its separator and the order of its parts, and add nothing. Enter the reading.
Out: 5.43
